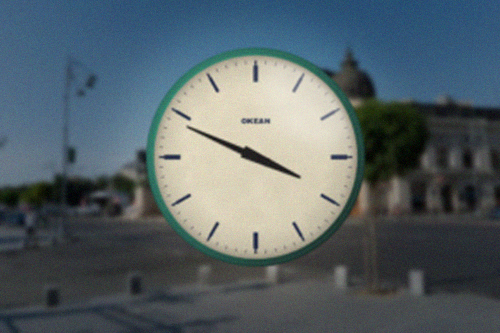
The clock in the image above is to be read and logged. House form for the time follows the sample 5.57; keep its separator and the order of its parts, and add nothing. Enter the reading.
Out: 3.49
